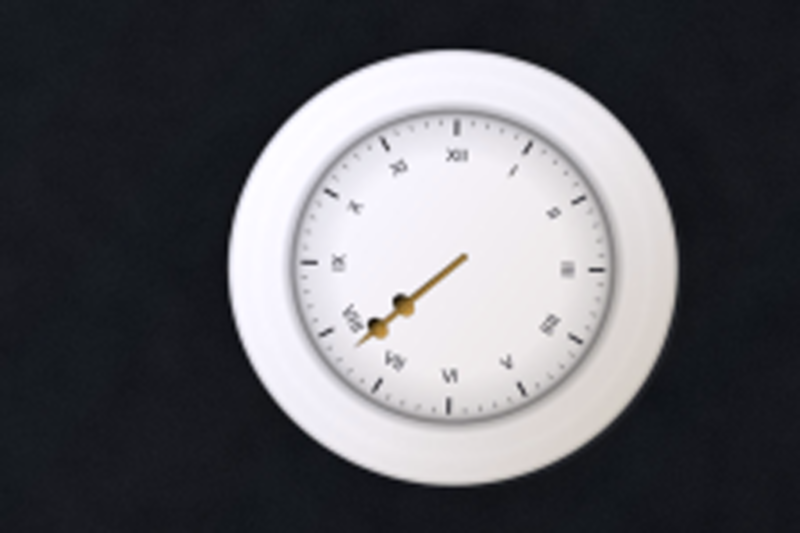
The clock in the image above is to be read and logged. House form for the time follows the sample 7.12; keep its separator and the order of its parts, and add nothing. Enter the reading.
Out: 7.38
